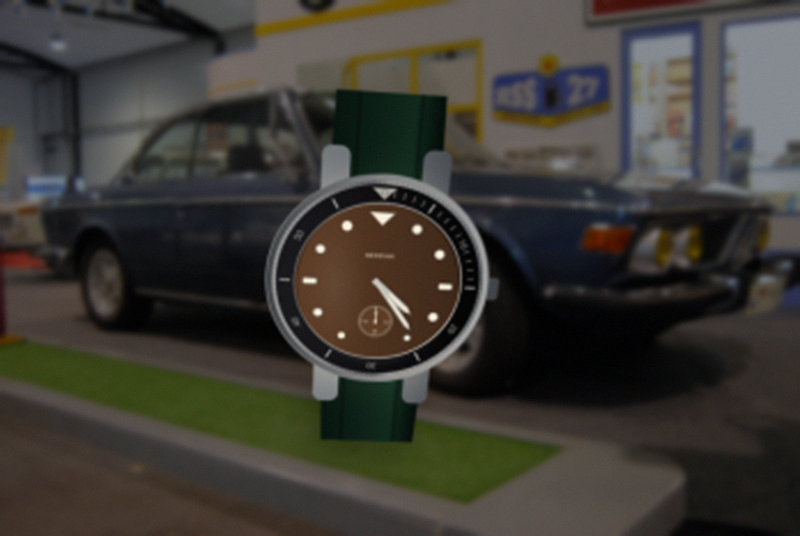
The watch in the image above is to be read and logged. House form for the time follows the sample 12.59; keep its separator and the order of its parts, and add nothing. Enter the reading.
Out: 4.24
